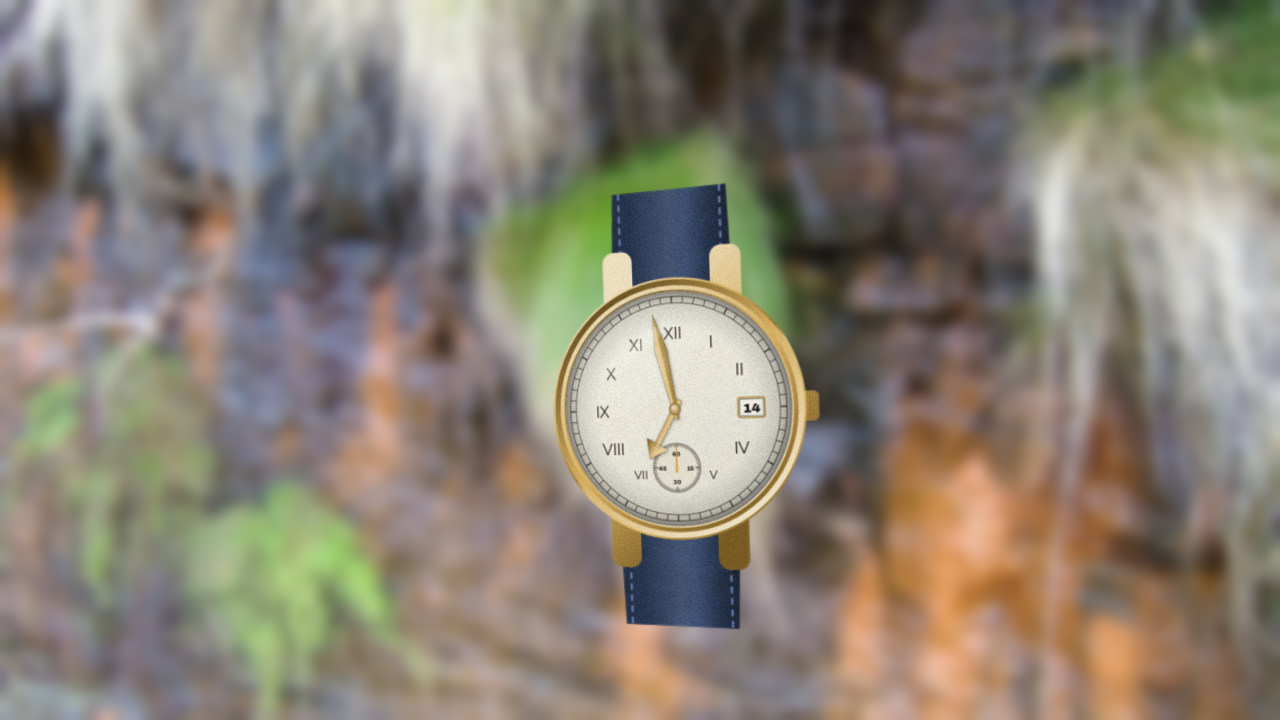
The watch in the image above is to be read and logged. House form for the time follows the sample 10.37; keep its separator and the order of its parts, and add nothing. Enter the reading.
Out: 6.58
